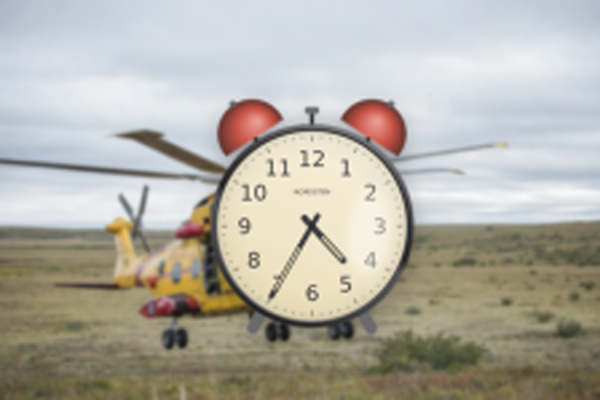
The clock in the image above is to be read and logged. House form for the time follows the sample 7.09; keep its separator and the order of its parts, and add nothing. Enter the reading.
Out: 4.35
